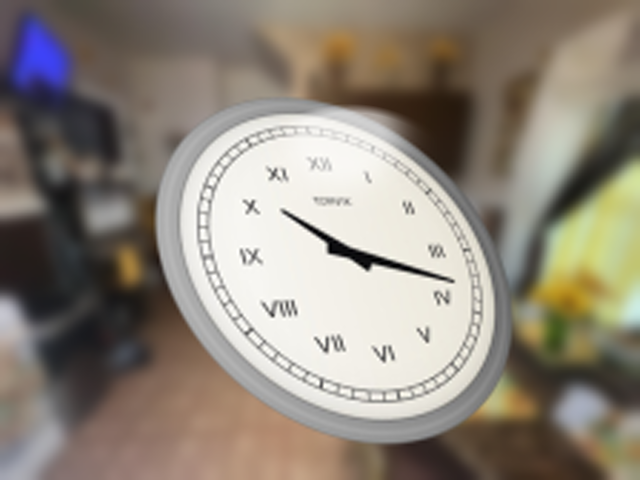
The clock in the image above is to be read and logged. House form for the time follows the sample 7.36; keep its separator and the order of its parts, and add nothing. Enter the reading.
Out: 10.18
